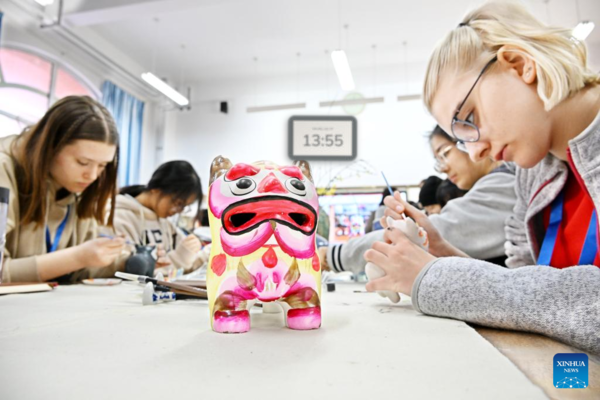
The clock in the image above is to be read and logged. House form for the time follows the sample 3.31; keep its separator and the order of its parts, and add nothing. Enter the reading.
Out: 13.55
